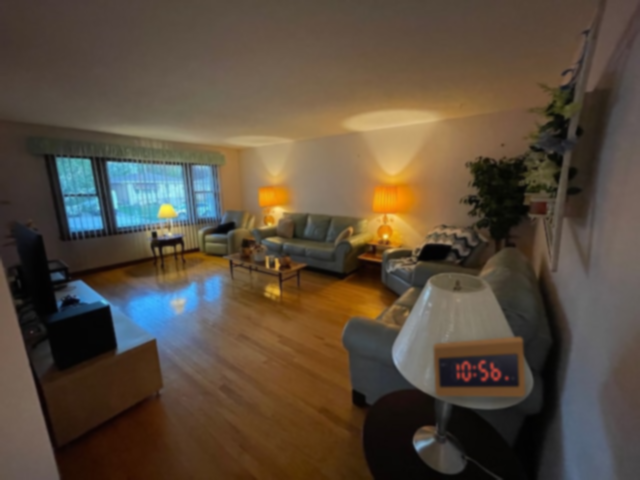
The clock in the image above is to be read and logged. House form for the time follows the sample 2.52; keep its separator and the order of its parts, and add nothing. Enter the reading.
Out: 10.56
